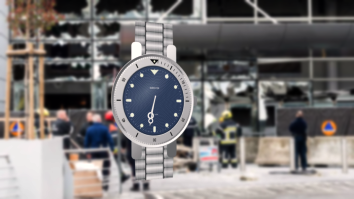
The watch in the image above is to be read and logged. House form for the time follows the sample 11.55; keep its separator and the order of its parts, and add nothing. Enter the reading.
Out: 6.32
